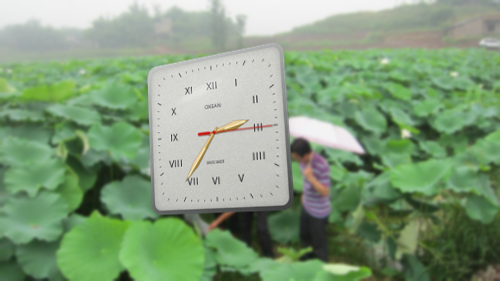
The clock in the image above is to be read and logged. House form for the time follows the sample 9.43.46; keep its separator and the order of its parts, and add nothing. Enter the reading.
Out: 2.36.15
